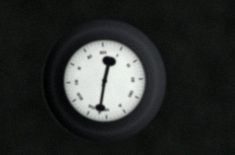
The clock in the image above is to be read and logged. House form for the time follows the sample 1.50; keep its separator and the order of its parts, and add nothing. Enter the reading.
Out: 12.32
